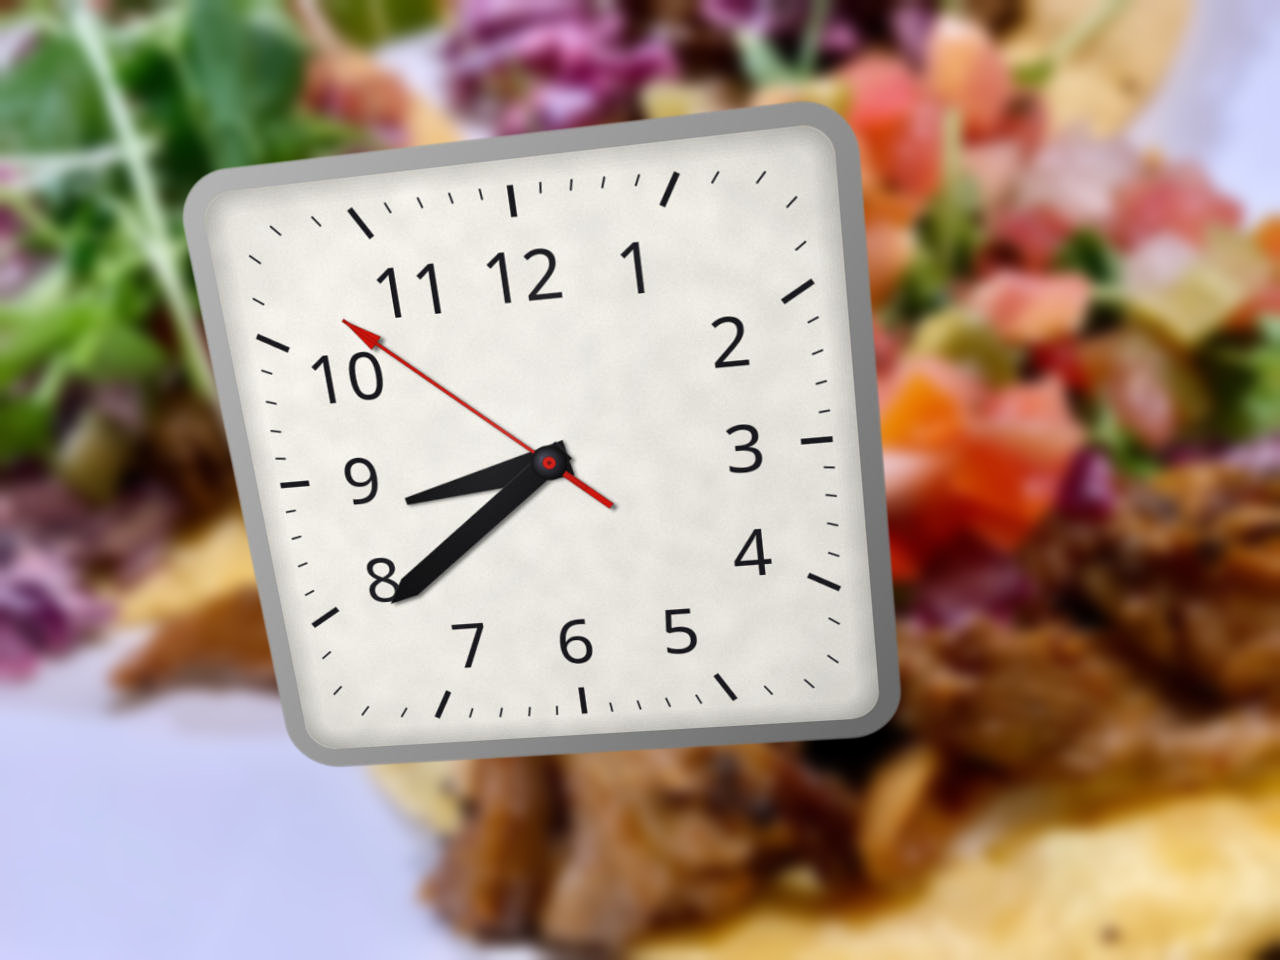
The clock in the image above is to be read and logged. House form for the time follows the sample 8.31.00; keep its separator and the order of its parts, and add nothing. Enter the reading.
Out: 8.38.52
